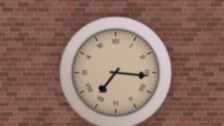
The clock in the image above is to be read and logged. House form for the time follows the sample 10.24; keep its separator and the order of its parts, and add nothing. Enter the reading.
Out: 7.16
